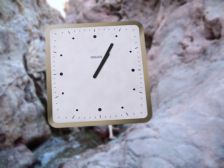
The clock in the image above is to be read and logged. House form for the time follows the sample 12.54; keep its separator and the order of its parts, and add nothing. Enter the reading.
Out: 1.05
